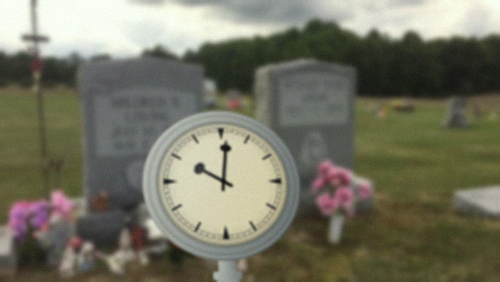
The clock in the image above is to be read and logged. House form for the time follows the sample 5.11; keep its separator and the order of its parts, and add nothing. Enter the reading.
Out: 10.01
